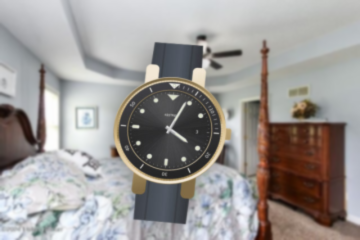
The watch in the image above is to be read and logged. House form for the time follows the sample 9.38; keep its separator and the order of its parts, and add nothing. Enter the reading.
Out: 4.04
